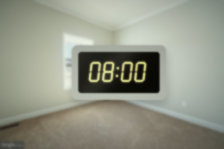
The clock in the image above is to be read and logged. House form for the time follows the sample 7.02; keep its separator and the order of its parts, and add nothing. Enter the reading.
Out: 8.00
